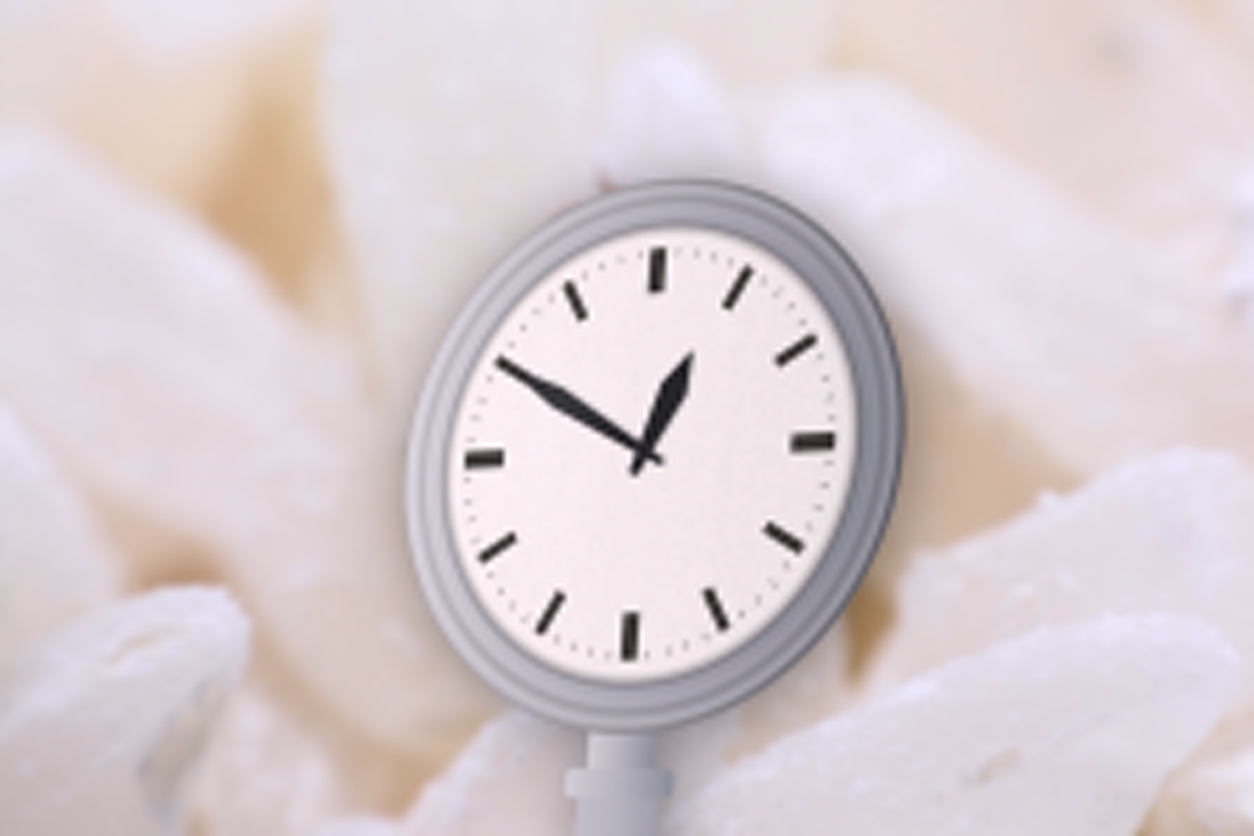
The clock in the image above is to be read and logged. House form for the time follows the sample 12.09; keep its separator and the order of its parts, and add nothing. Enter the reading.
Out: 12.50
